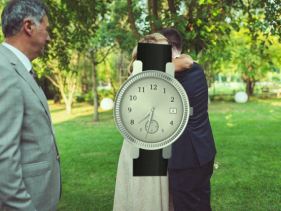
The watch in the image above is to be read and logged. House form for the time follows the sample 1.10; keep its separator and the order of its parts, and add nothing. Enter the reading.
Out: 7.32
